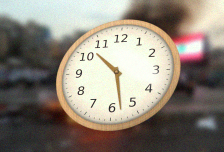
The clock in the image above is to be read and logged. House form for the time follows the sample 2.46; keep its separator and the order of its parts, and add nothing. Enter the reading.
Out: 10.28
